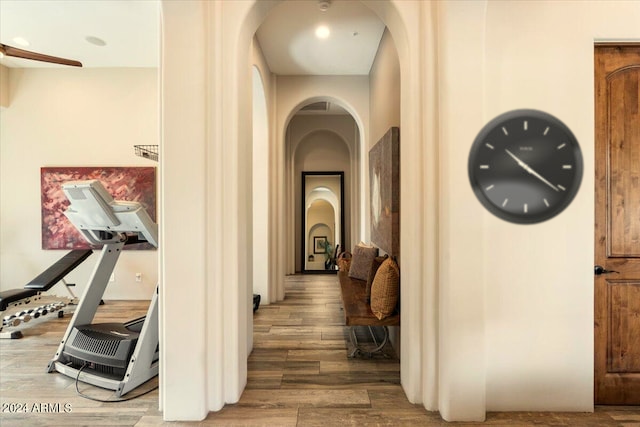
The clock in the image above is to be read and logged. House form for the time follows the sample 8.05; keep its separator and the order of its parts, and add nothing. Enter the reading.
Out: 10.21
